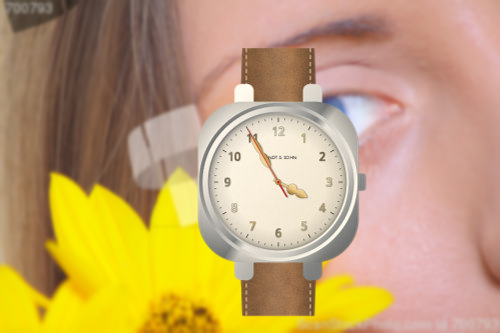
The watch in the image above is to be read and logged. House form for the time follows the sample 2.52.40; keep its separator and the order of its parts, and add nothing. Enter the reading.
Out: 3.54.55
